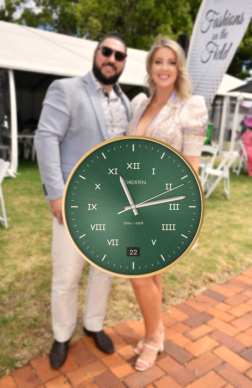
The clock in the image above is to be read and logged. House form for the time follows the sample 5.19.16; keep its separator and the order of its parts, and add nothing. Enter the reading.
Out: 11.13.11
